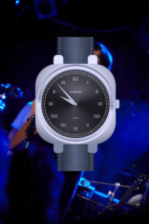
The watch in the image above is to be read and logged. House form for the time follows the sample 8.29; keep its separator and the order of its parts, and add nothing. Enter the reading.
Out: 9.53
